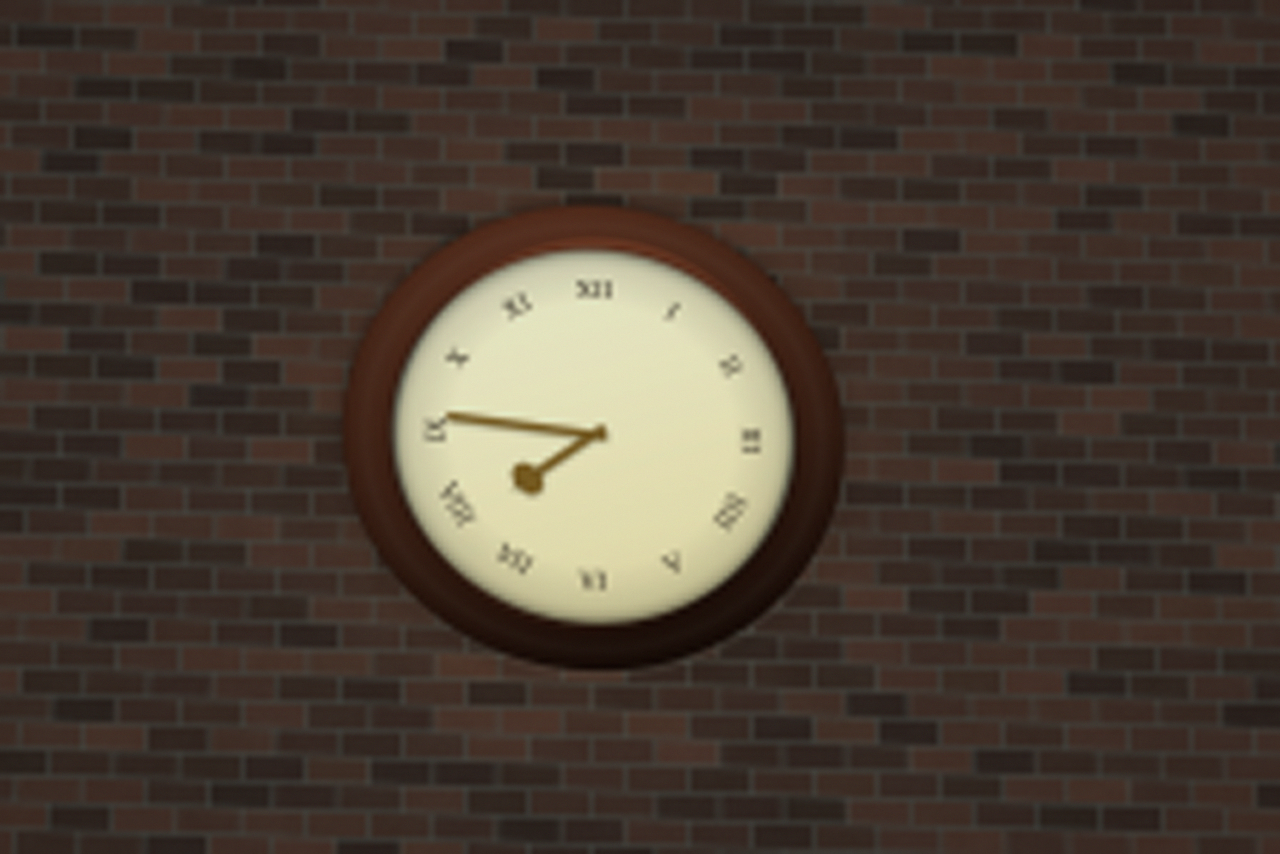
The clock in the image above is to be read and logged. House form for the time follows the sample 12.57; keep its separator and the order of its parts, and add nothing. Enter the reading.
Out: 7.46
